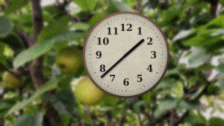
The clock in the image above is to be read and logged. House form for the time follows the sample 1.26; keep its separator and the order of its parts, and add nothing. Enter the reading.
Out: 1.38
